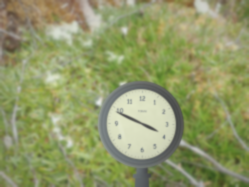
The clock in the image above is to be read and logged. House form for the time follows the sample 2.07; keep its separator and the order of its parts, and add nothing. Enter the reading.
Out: 3.49
